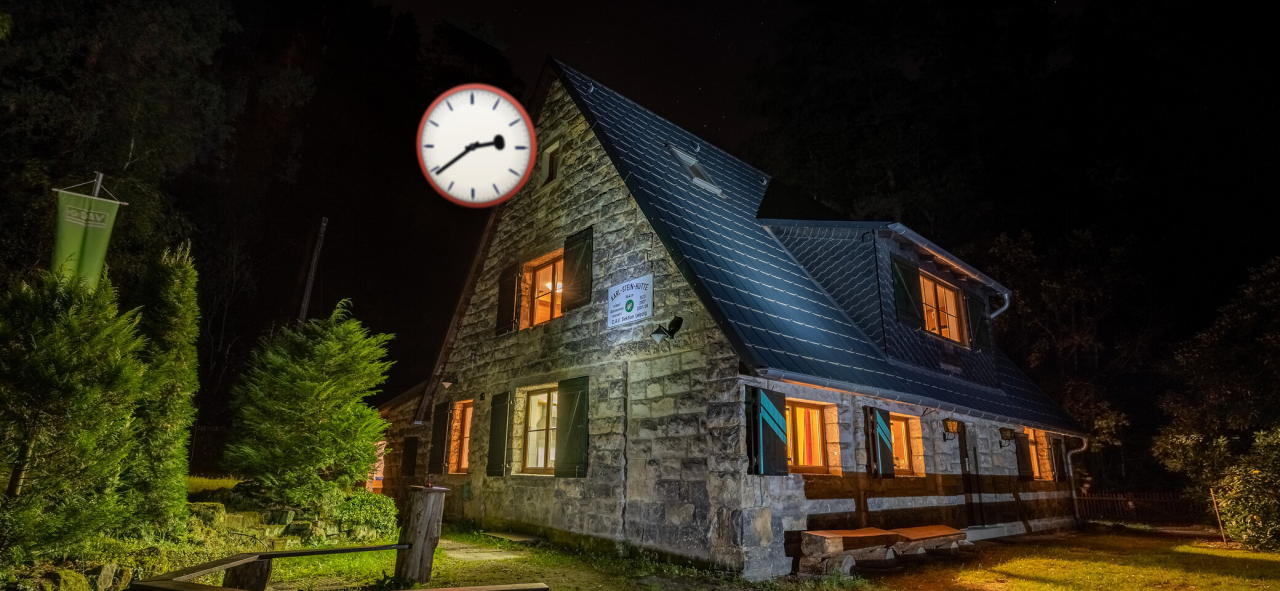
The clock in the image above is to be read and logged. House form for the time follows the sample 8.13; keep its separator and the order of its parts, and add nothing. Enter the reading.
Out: 2.39
